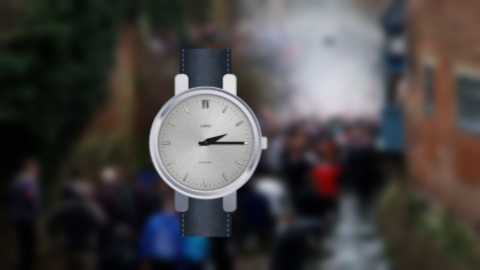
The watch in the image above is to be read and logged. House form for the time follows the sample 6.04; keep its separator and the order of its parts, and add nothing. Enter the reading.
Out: 2.15
